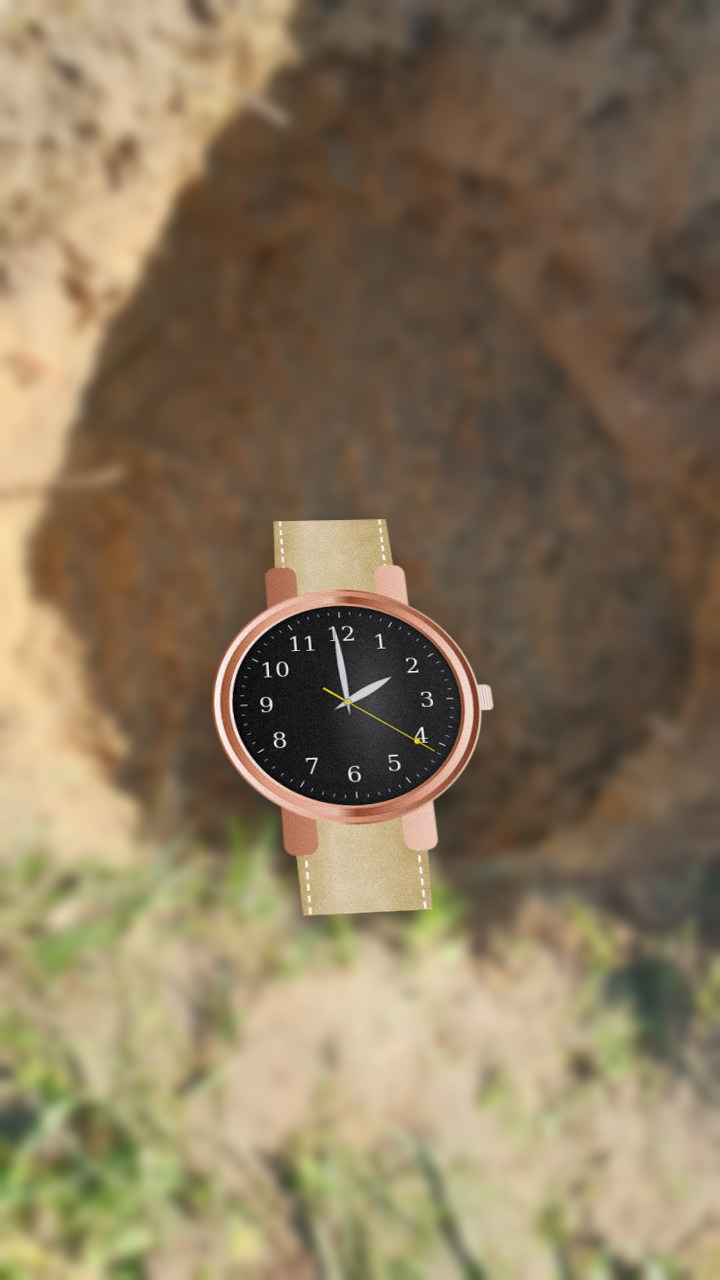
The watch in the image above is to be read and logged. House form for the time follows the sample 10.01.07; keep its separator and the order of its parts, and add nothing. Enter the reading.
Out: 1.59.21
